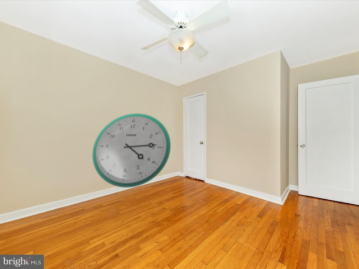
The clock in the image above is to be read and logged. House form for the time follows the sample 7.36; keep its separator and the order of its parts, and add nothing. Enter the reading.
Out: 4.14
